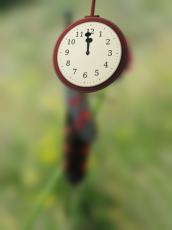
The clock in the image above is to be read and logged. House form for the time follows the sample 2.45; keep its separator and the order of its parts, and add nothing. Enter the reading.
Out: 11.59
